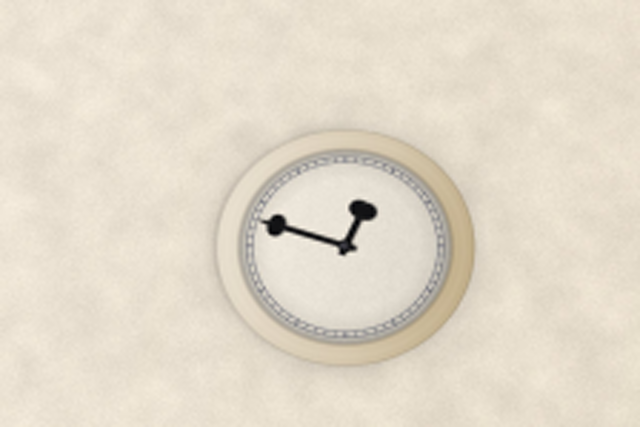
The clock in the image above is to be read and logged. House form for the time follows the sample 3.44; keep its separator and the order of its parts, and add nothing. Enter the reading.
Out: 12.48
